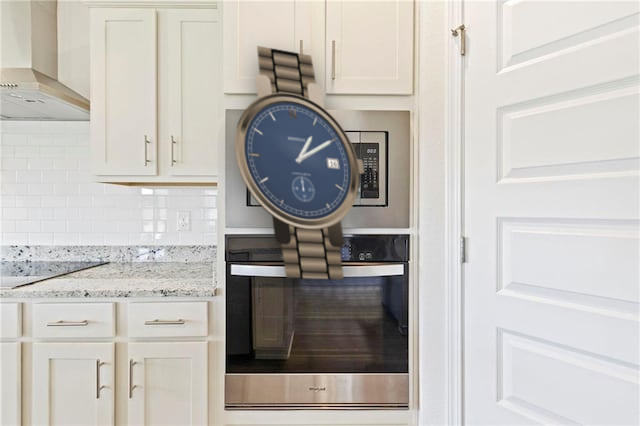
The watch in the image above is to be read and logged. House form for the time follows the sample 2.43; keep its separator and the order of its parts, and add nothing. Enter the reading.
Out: 1.10
